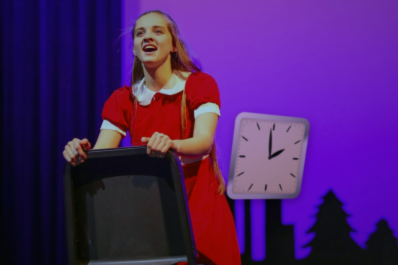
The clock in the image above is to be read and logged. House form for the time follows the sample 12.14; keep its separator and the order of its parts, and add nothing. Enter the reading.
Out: 1.59
